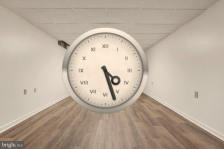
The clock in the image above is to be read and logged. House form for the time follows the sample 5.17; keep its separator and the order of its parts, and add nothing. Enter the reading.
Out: 4.27
